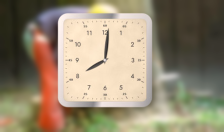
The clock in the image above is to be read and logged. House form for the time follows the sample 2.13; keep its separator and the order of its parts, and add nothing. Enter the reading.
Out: 8.01
